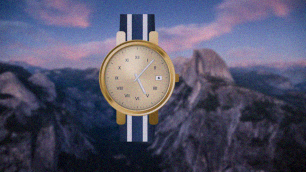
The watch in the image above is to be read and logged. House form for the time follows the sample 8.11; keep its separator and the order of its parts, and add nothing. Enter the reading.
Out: 5.07
